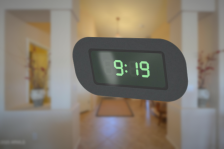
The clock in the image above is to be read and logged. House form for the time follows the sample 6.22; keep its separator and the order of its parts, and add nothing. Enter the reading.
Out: 9.19
